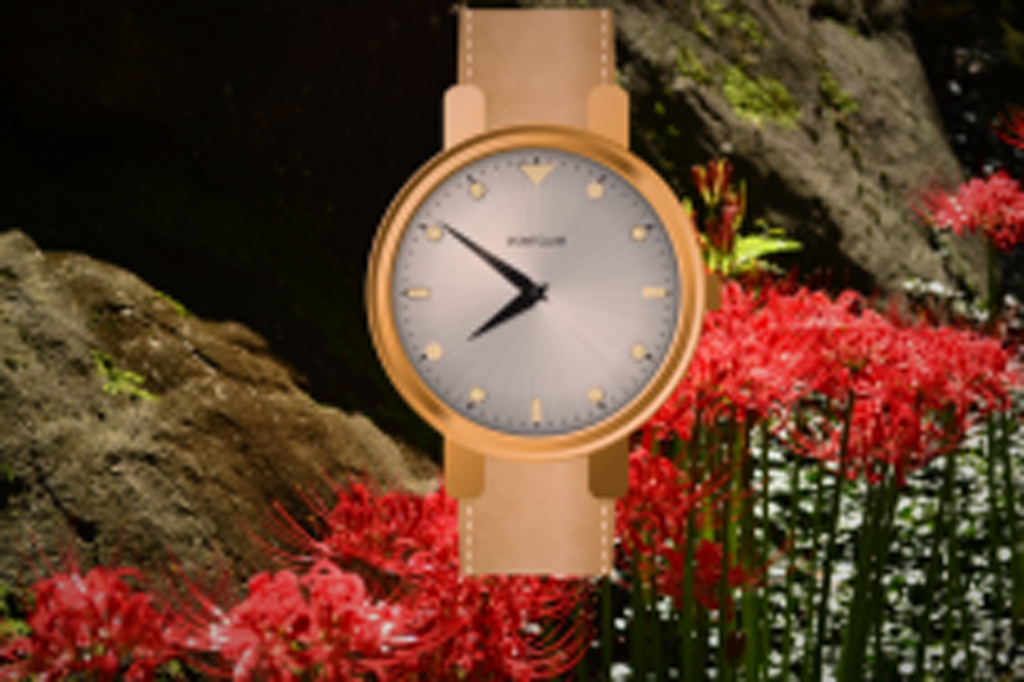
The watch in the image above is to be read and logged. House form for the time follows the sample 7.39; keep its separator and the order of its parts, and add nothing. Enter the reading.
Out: 7.51
